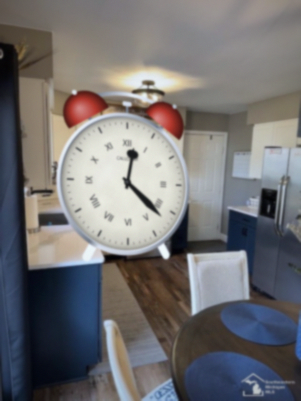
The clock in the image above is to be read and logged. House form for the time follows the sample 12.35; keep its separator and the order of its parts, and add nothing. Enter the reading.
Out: 12.22
